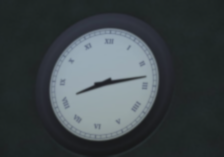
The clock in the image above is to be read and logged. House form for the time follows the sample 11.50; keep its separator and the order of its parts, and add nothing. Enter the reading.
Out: 8.13
